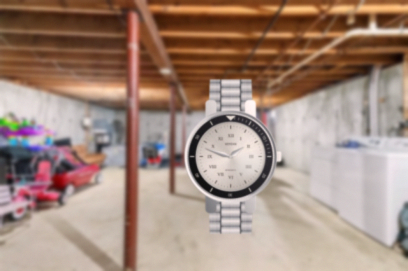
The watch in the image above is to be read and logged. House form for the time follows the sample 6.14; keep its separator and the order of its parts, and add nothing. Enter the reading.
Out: 1.48
